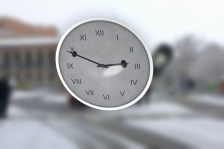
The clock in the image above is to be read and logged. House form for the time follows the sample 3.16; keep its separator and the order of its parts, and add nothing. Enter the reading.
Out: 2.49
